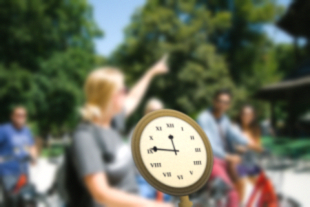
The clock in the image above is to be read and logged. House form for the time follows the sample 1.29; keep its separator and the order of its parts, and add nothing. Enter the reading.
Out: 11.46
